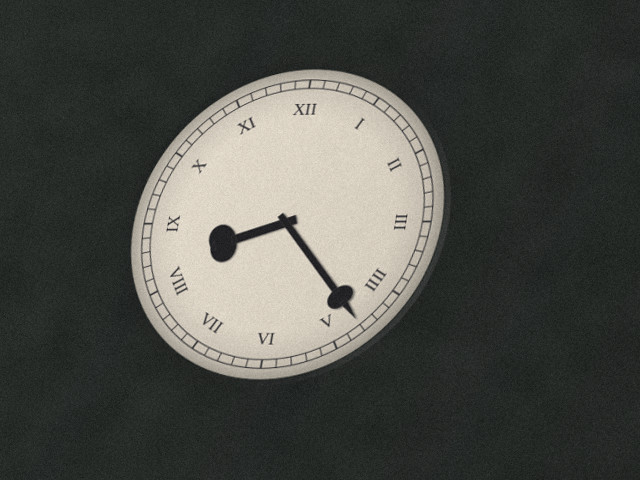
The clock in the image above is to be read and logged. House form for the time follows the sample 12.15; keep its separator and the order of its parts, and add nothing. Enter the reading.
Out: 8.23
